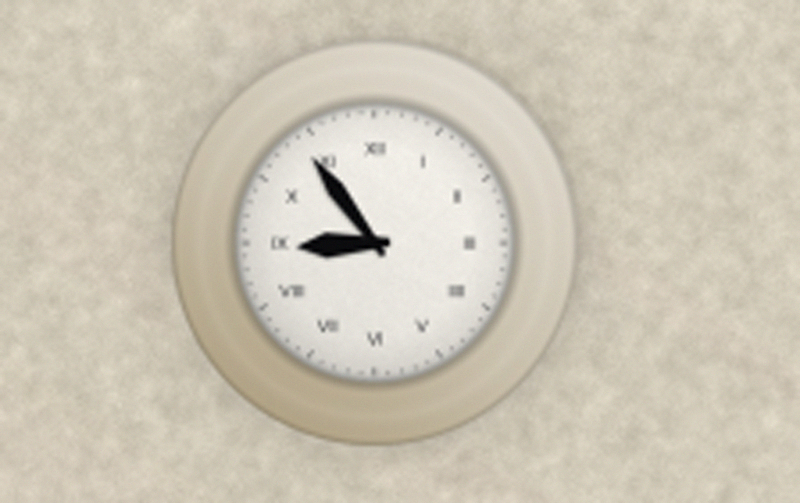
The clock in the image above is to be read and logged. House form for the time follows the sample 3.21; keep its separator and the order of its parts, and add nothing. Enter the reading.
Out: 8.54
